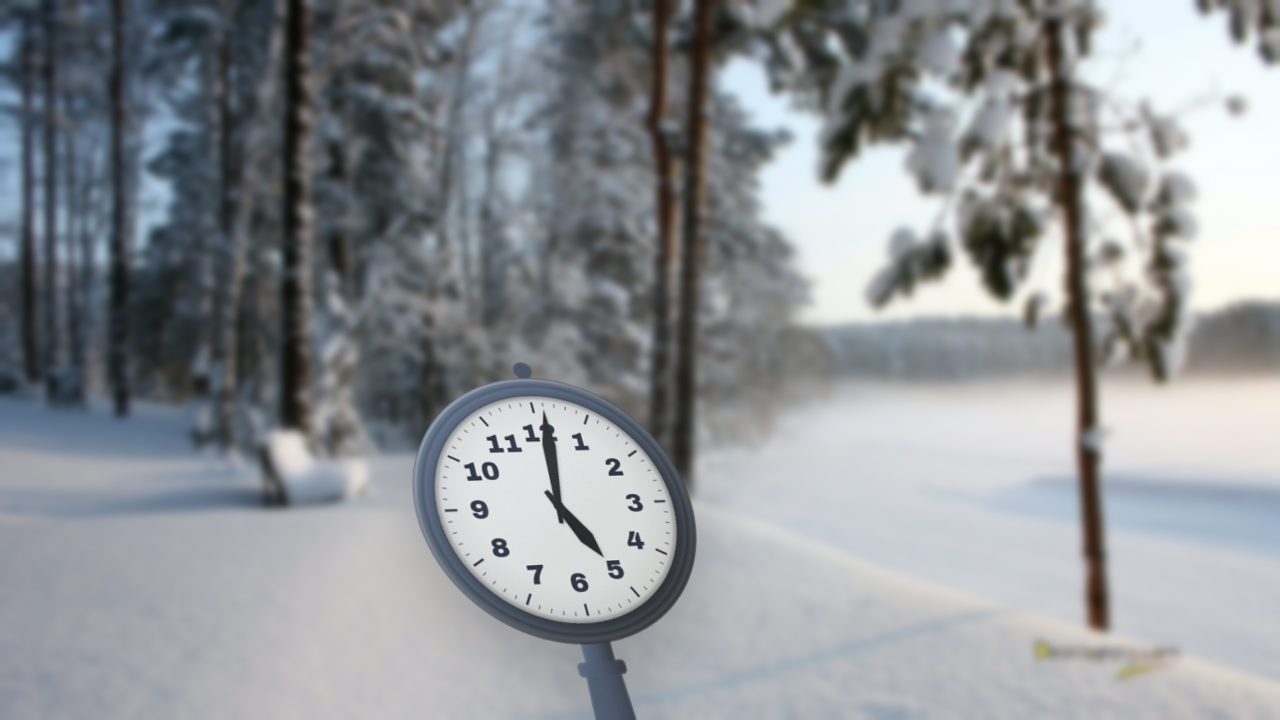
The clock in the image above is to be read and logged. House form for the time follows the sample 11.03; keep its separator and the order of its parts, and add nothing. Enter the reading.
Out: 5.01
